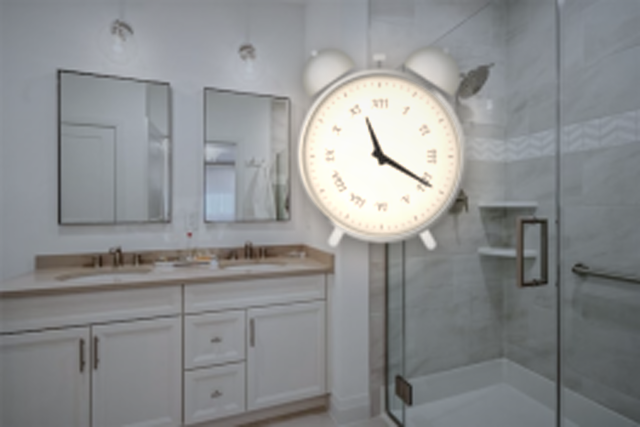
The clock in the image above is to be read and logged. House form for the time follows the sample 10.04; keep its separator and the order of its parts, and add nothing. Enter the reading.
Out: 11.20
